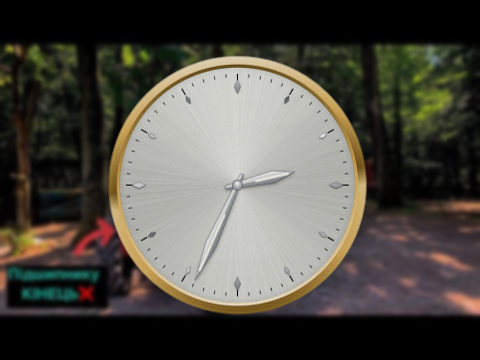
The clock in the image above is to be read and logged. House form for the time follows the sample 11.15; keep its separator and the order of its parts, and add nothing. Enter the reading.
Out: 2.34
